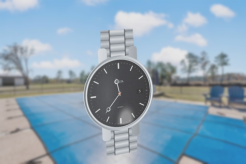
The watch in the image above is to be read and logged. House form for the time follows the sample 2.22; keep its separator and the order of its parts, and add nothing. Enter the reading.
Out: 11.37
